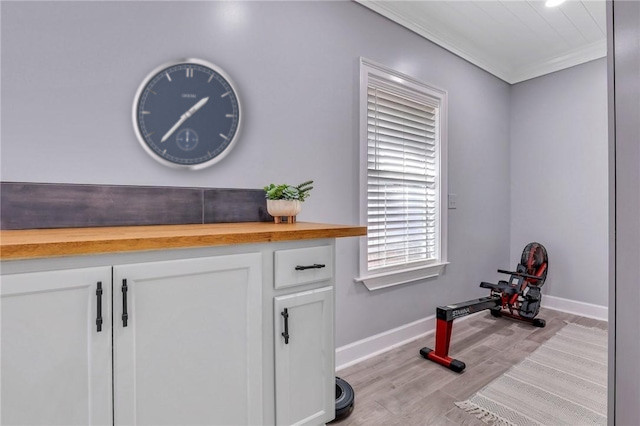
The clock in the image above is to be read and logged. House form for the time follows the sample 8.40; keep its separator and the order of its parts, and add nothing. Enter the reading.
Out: 1.37
